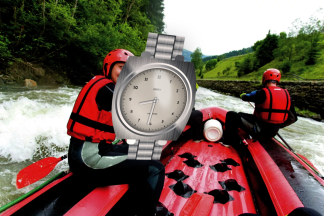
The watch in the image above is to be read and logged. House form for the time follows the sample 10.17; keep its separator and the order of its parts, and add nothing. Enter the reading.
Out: 8.31
